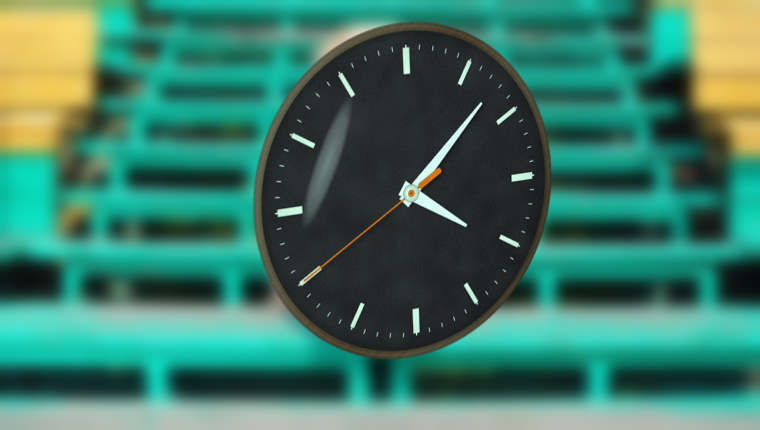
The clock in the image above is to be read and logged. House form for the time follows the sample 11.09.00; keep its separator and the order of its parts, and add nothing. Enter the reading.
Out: 4.07.40
